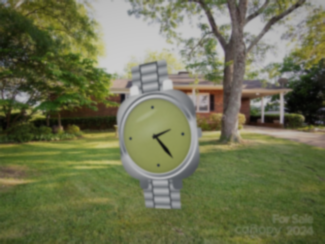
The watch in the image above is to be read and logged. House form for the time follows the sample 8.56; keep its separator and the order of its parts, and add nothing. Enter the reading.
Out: 2.24
